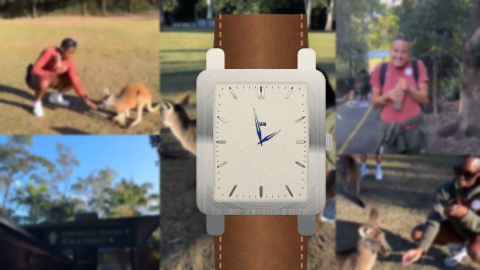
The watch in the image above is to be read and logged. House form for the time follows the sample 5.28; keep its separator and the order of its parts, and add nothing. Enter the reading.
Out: 1.58
